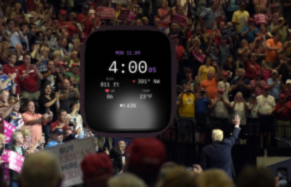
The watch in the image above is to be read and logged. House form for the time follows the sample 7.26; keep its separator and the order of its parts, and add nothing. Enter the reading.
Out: 4.00
